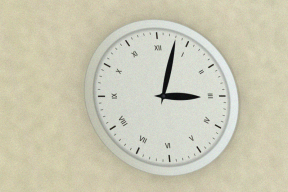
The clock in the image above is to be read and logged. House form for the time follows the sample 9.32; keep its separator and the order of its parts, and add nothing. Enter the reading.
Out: 3.03
